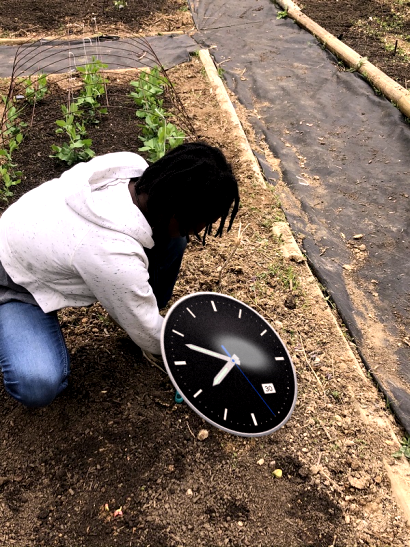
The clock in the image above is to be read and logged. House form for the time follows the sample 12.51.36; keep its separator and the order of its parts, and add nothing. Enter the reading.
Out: 7.48.26
